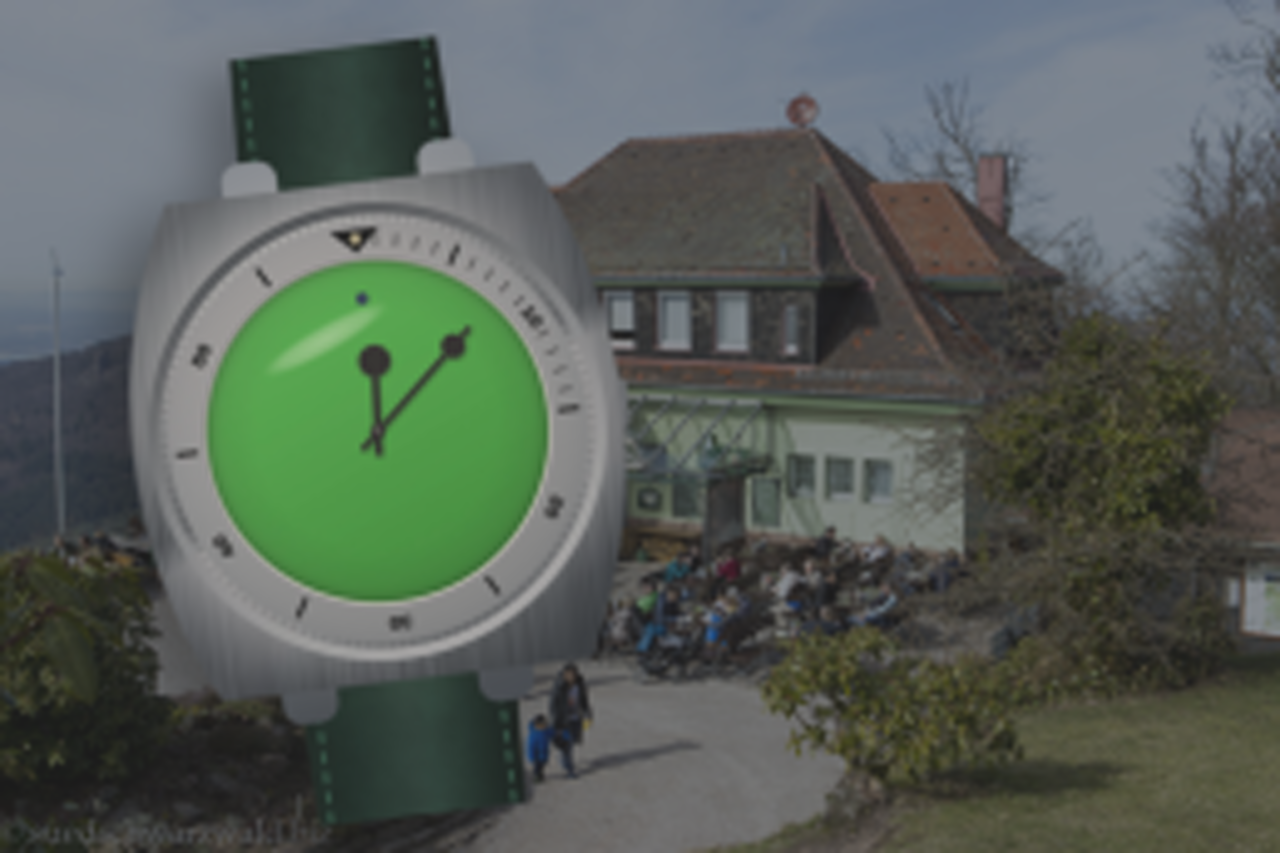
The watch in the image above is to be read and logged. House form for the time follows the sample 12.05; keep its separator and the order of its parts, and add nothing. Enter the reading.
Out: 12.08
